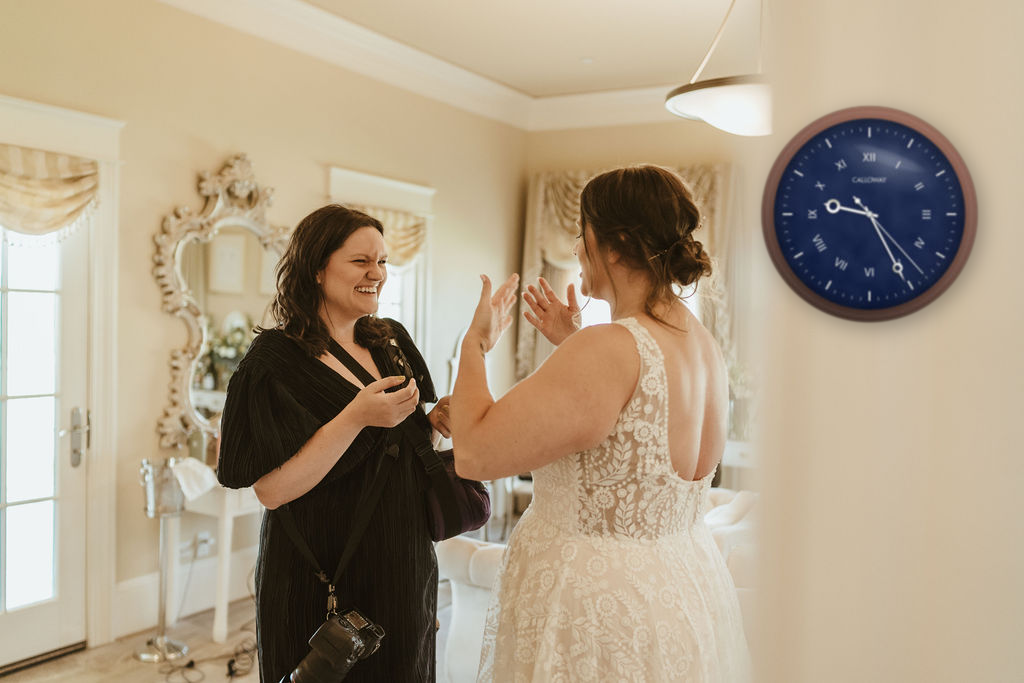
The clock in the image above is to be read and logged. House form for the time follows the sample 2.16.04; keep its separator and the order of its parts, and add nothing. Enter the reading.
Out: 9.25.23
